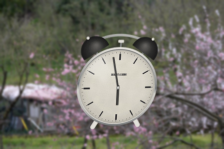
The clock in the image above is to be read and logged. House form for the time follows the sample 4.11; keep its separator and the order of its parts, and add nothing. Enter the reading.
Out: 5.58
